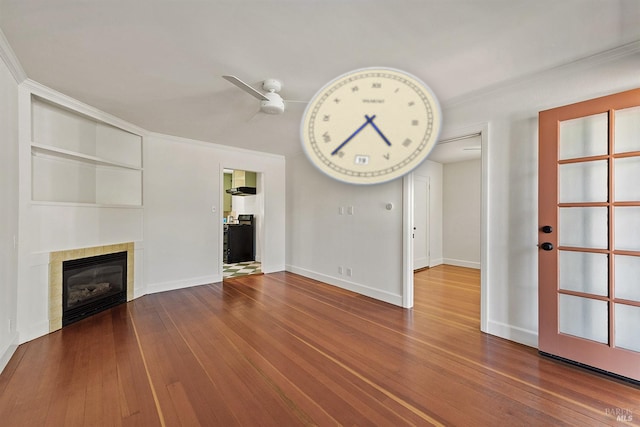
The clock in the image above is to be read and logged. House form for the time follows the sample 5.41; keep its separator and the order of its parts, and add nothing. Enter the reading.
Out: 4.36
